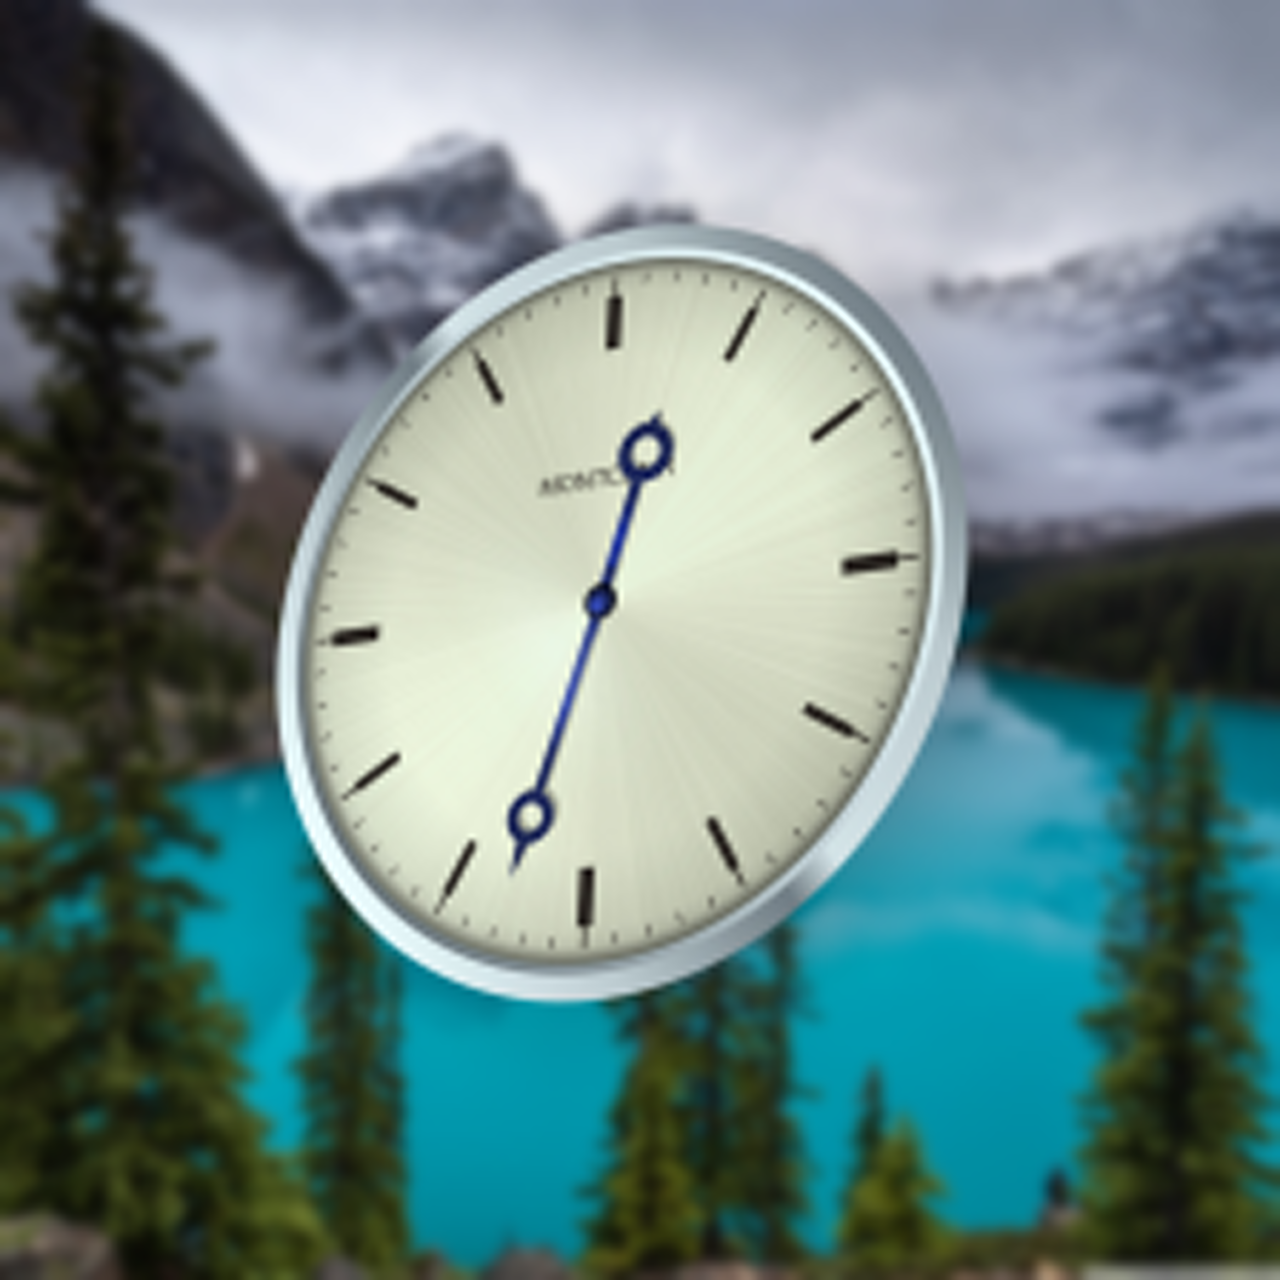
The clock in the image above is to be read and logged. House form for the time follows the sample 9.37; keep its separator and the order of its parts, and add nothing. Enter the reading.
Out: 12.33
